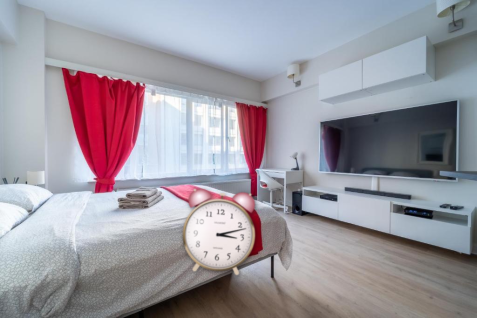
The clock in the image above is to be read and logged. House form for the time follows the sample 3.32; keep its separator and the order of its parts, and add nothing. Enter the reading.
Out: 3.12
